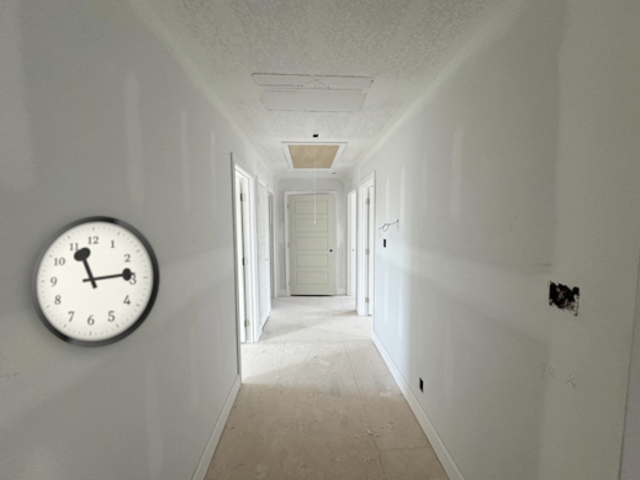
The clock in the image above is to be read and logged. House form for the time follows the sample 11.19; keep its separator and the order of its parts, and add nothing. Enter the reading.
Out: 11.14
